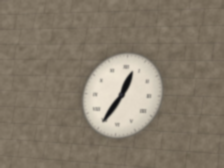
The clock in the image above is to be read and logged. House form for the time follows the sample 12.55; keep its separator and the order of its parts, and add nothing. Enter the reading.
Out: 12.35
